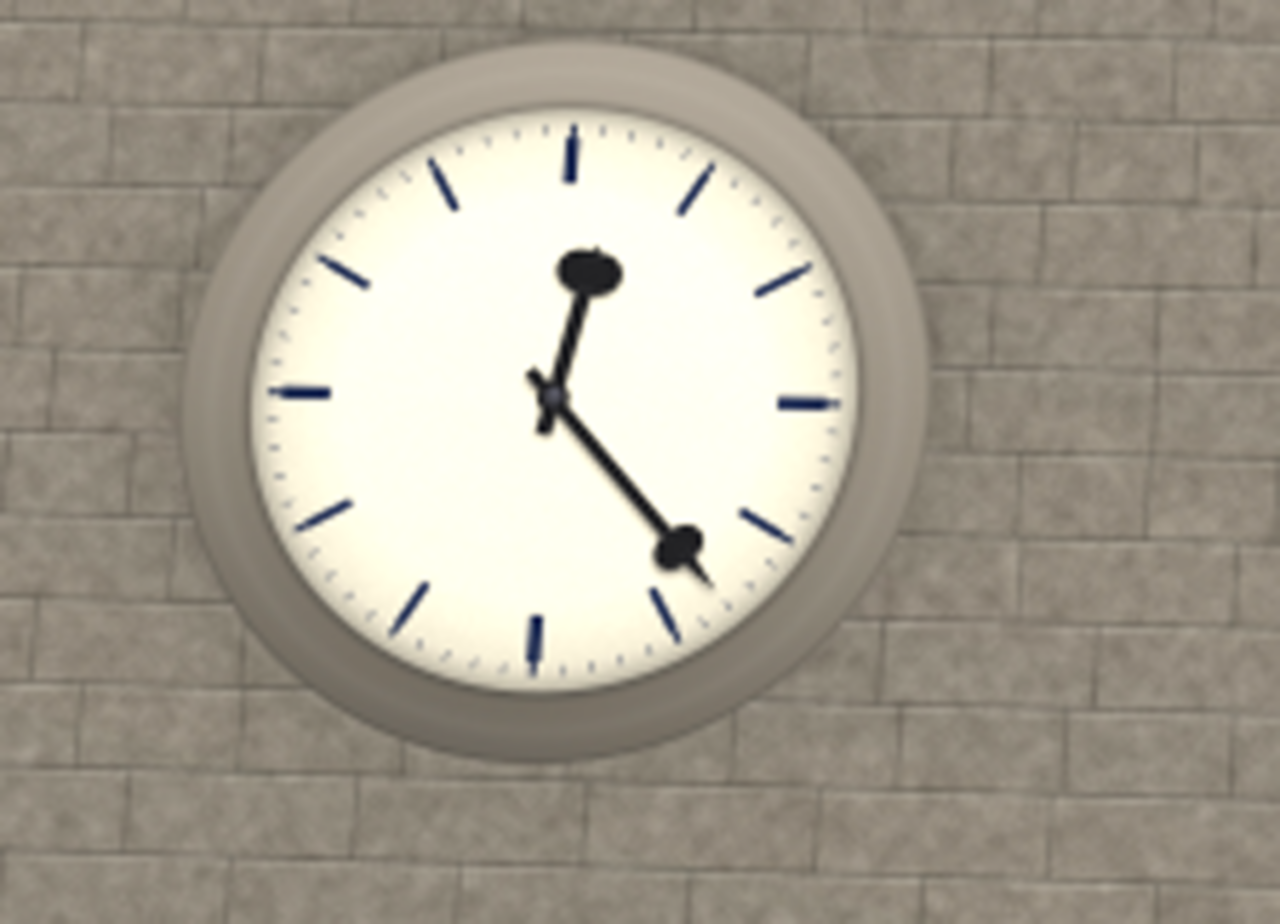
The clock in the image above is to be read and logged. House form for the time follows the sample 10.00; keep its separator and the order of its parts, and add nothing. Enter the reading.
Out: 12.23
